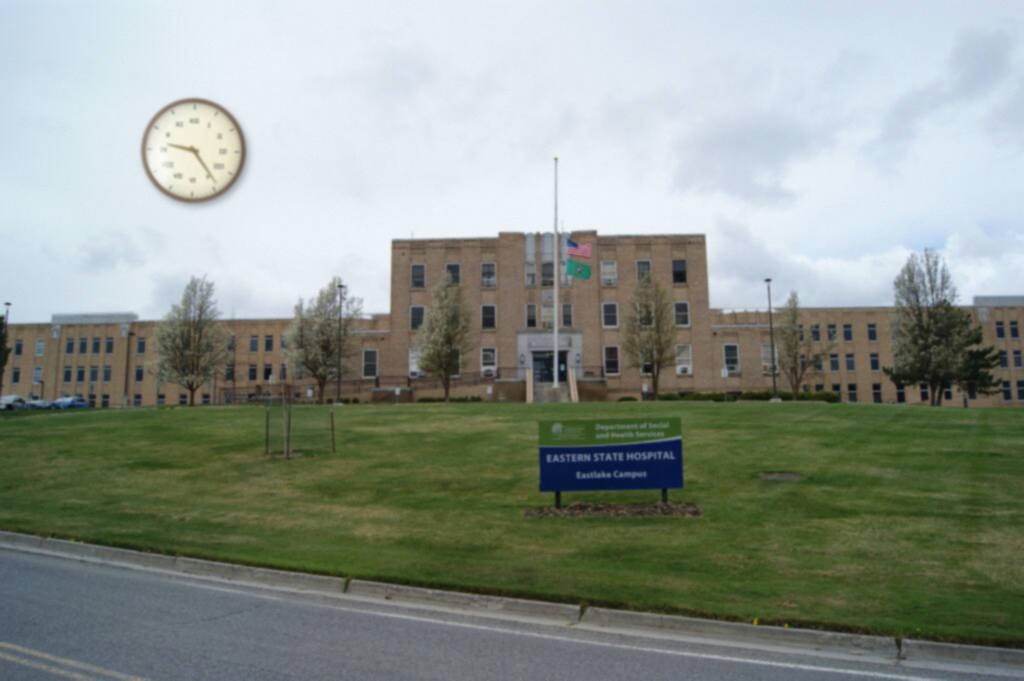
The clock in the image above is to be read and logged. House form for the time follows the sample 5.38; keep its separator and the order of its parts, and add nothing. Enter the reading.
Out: 9.24
